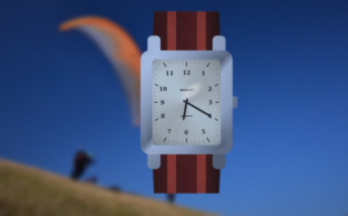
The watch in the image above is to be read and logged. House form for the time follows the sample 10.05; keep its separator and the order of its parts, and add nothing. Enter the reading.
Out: 6.20
